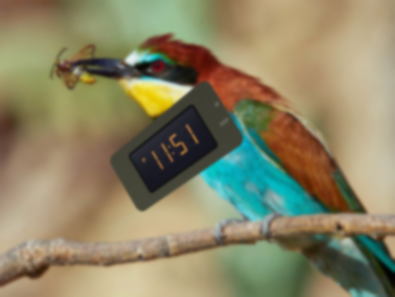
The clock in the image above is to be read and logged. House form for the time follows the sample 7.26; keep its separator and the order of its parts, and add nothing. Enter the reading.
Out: 11.51
